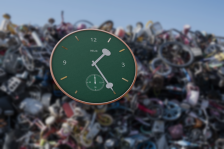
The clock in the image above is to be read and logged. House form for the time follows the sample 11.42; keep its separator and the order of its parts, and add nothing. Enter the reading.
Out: 1.25
